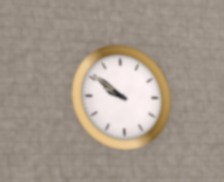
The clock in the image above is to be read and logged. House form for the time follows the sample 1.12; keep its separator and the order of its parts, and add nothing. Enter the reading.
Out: 9.51
